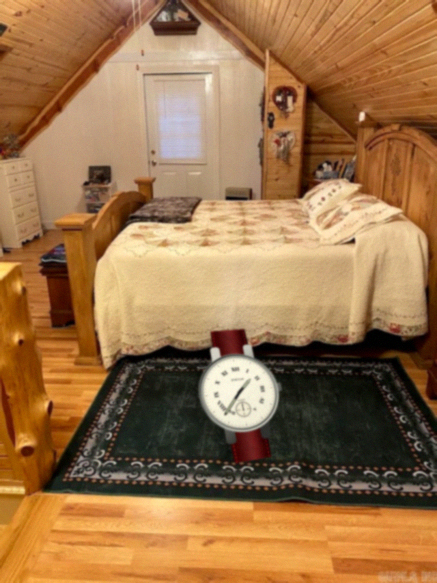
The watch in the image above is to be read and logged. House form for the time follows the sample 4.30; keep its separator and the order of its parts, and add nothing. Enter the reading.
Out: 1.37
